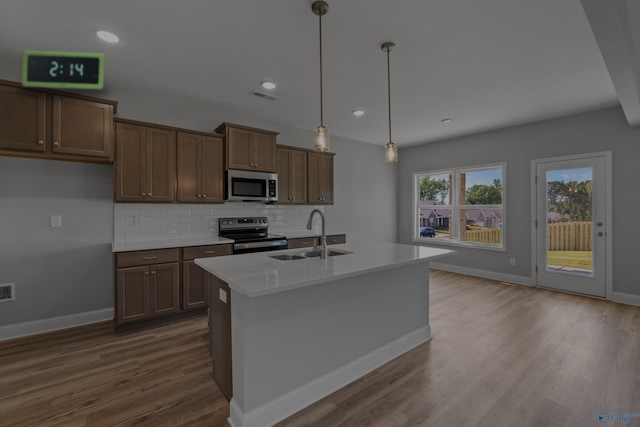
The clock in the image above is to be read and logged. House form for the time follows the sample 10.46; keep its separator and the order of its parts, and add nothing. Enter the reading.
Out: 2.14
